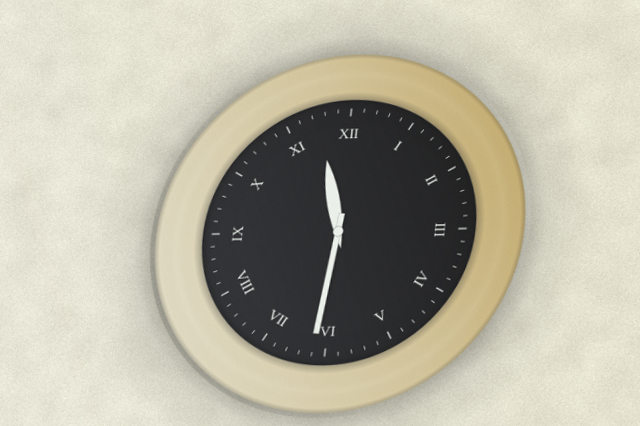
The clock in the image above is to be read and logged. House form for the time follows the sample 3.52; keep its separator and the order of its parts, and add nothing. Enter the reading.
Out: 11.31
